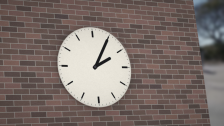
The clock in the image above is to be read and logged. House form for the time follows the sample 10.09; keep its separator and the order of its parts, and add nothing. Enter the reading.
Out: 2.05
